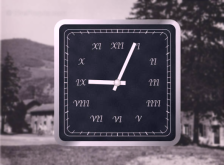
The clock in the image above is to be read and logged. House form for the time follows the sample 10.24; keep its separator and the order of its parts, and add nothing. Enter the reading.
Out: 9.04
